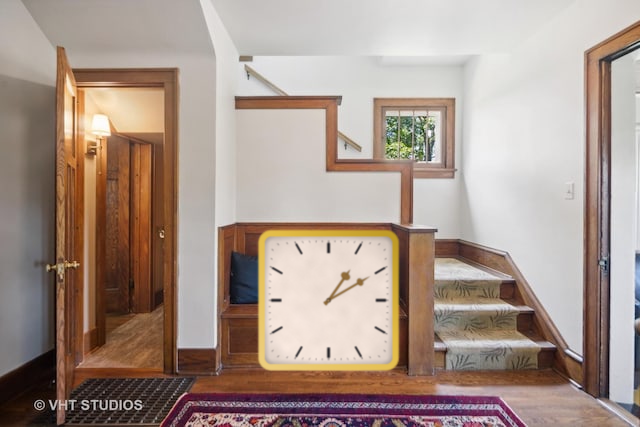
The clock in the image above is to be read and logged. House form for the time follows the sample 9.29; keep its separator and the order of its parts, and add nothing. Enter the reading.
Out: 1.10
